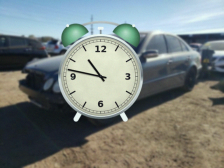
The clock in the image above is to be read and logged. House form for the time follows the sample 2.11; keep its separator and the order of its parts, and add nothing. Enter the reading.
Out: 10.47
